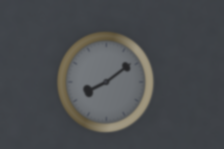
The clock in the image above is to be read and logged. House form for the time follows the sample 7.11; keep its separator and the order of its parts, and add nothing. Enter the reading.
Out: 8.09
